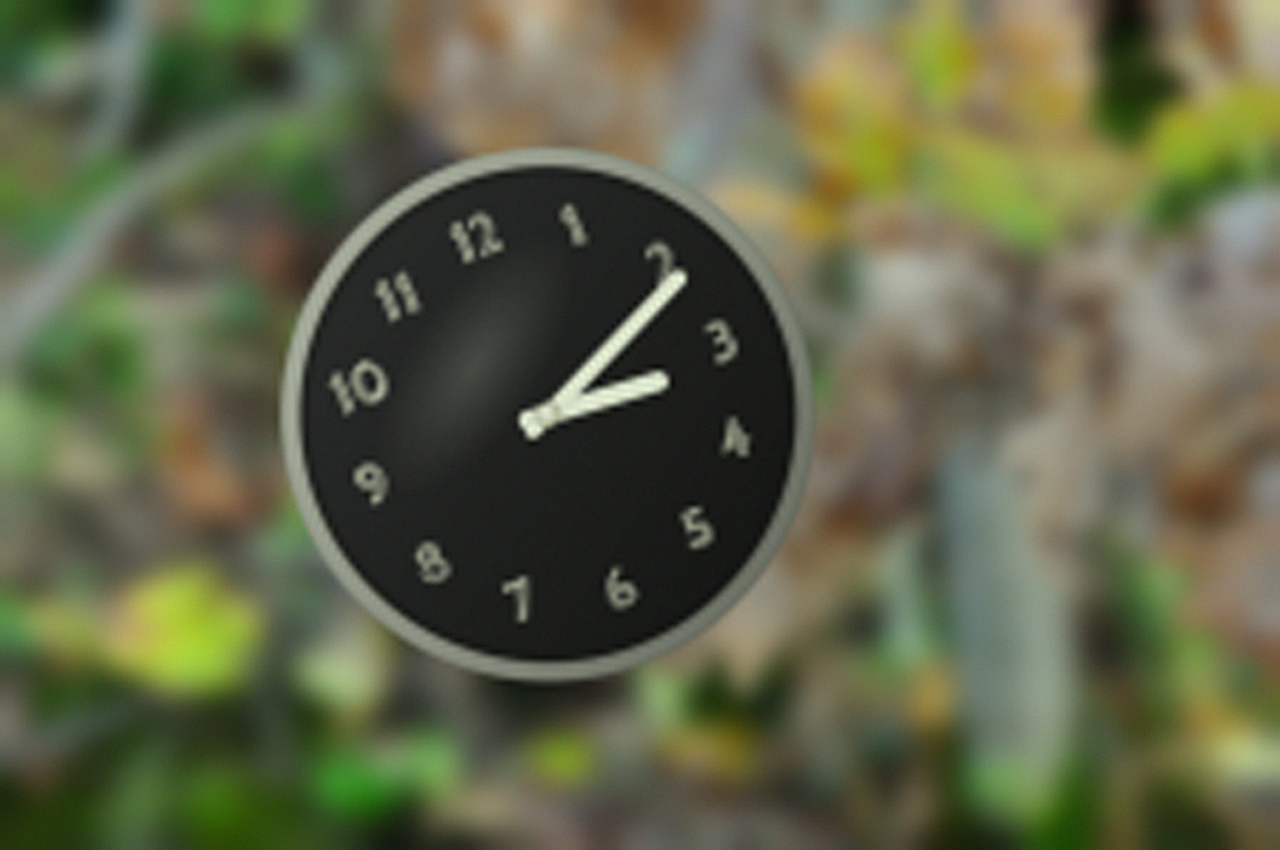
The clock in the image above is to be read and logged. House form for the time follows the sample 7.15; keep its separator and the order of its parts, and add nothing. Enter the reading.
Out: 3.11
